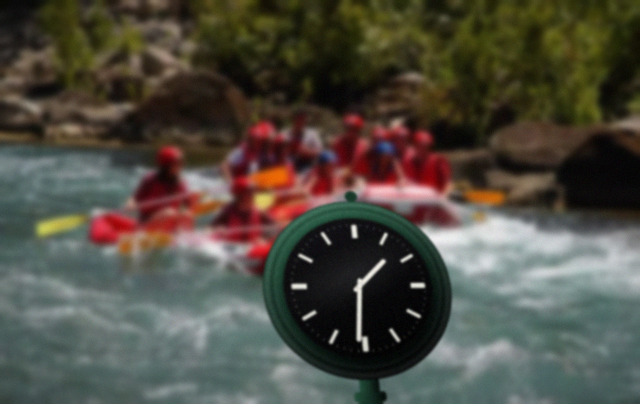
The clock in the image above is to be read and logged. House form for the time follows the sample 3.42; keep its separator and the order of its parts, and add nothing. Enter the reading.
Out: 1.31
